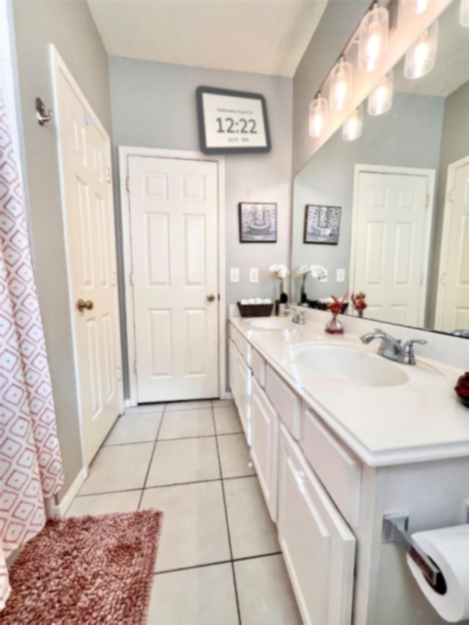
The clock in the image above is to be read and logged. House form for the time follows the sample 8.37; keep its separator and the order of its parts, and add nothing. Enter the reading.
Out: 12.22
